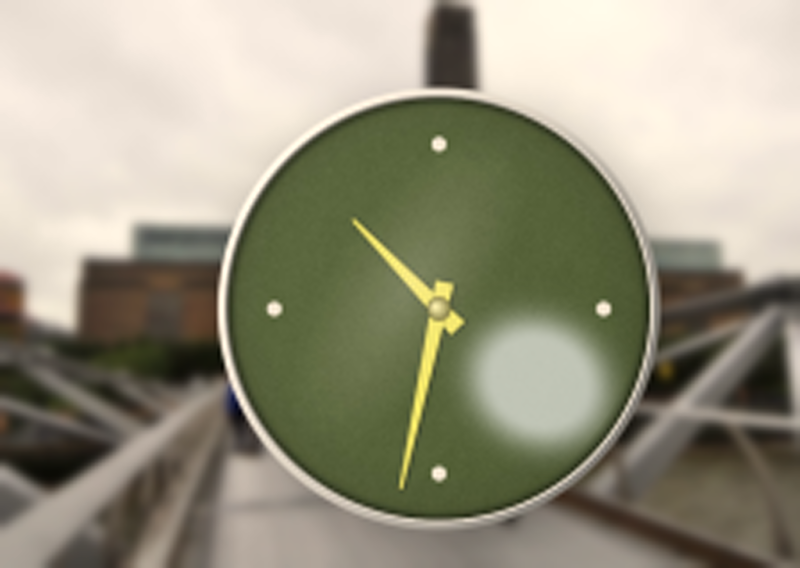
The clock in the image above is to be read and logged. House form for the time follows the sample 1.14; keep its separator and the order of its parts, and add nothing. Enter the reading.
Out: 10.32
